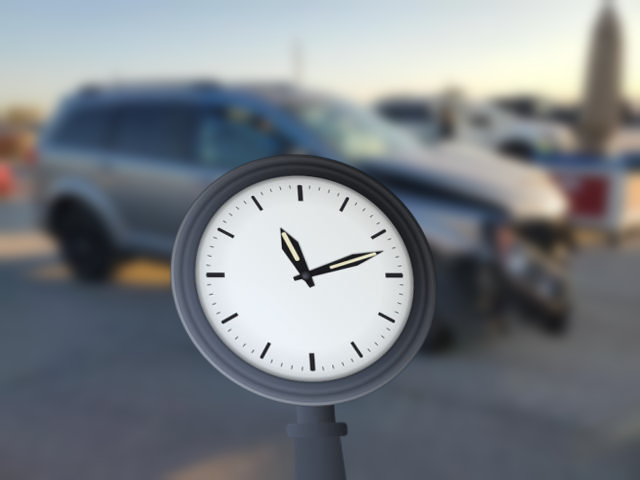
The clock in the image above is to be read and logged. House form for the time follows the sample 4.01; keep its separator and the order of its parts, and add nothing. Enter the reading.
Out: 11.12
